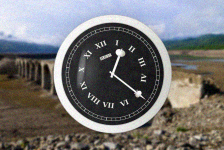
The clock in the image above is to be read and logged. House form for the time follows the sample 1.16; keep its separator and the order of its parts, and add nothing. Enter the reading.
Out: 1.25
